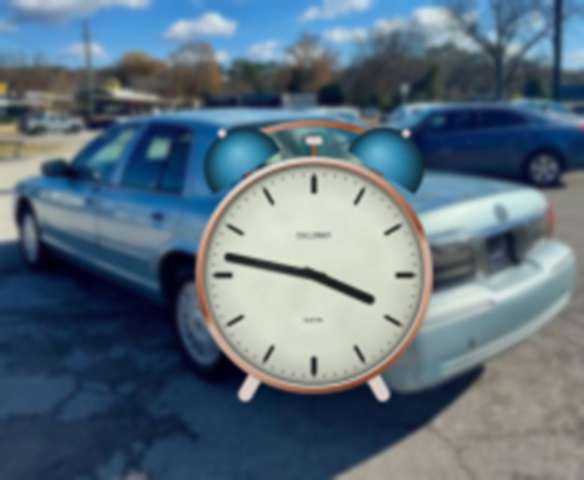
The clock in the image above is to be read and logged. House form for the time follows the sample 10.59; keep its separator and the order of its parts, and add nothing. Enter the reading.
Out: 3.47
